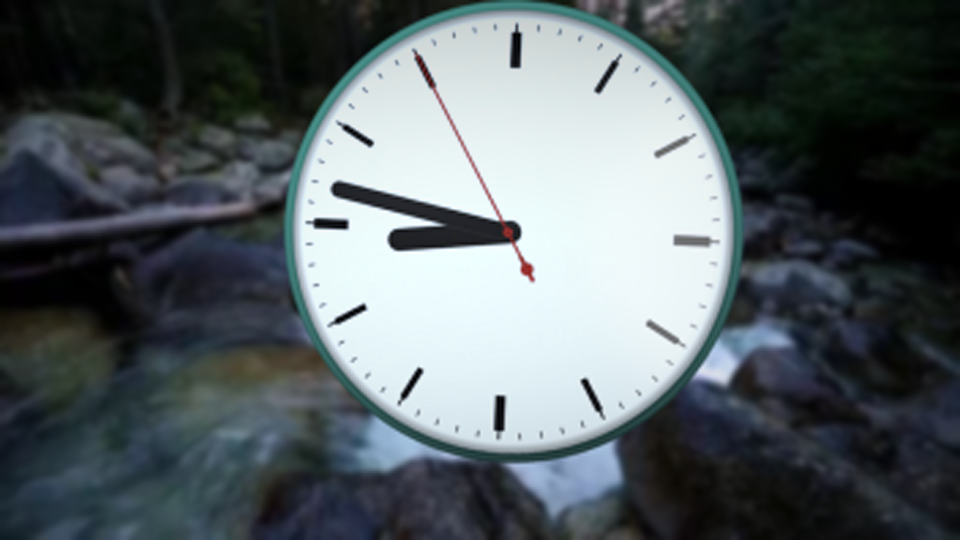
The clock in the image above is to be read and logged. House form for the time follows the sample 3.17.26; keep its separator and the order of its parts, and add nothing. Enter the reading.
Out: 8.46.55
